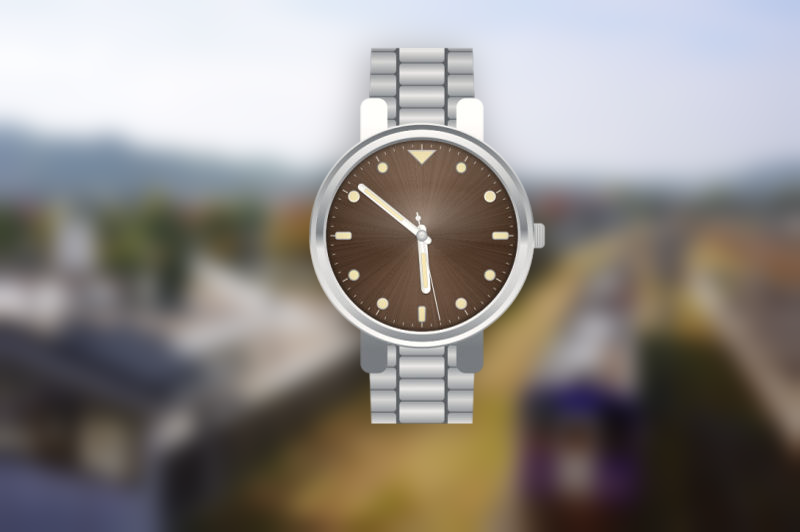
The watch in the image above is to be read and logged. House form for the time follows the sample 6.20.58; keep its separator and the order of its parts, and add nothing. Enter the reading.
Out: 5.51.28
